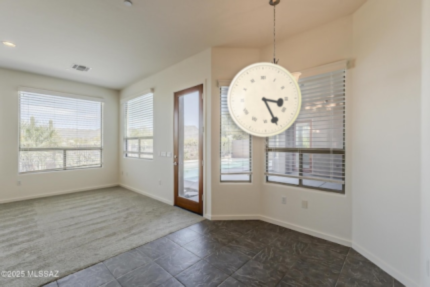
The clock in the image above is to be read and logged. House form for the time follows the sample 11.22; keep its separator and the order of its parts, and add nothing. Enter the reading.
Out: 3.26
